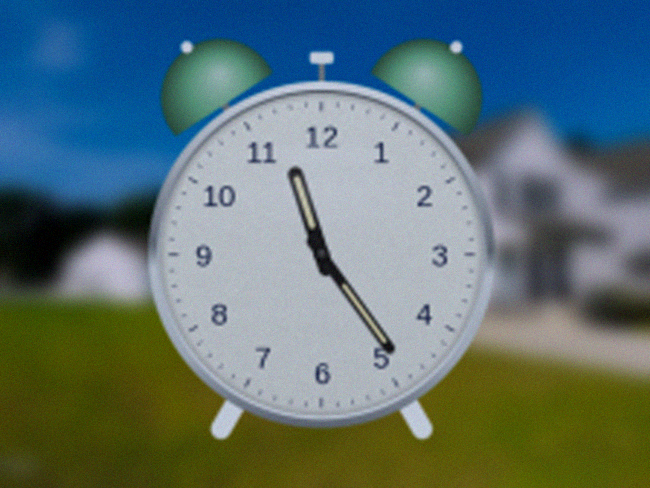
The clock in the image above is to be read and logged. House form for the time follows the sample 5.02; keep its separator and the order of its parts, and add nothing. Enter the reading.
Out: 11.24
